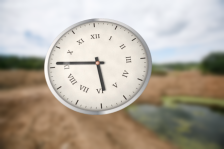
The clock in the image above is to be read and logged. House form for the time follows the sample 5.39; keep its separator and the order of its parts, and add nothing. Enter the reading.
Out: 5.46
